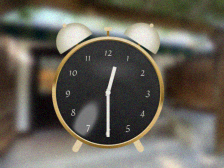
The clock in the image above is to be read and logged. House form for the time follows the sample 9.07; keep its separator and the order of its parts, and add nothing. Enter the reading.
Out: 12.30
